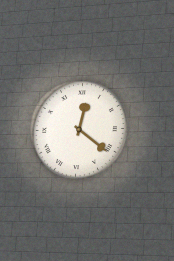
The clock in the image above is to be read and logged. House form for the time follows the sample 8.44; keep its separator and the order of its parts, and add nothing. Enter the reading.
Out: 12.21
